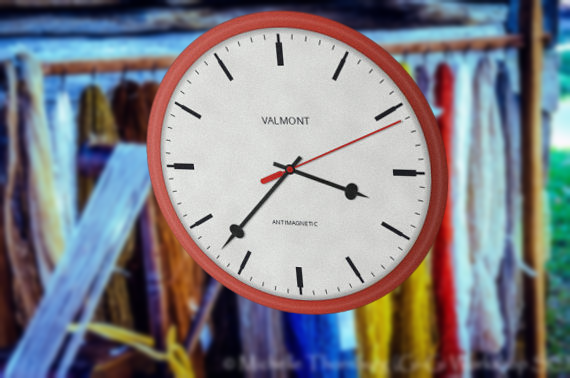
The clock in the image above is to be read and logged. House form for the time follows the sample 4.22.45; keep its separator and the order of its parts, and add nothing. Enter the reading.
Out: 3.37.11
